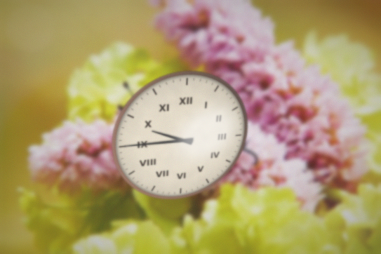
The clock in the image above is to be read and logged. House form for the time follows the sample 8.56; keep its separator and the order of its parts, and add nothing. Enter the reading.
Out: 9.45
